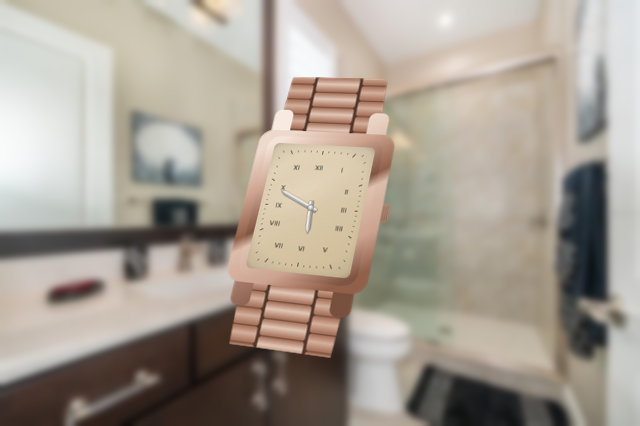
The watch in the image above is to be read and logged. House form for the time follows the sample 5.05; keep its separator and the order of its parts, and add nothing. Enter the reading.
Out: 5.49
